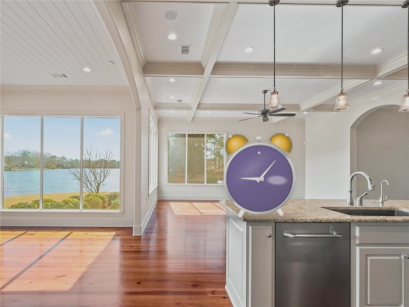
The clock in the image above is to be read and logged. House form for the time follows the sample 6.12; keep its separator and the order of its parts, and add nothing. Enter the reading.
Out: 9.07
